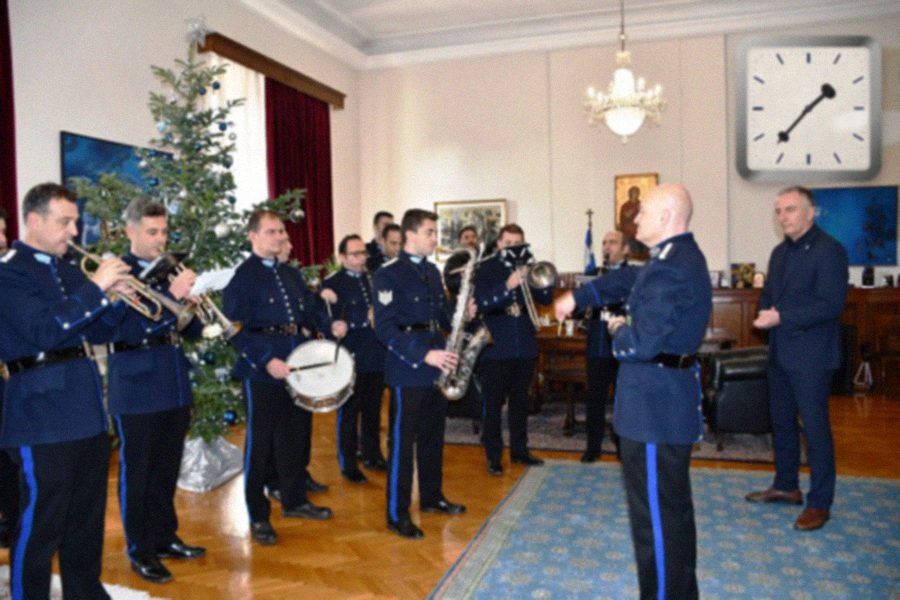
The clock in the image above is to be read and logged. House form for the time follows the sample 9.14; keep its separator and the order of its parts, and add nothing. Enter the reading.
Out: 1.37
